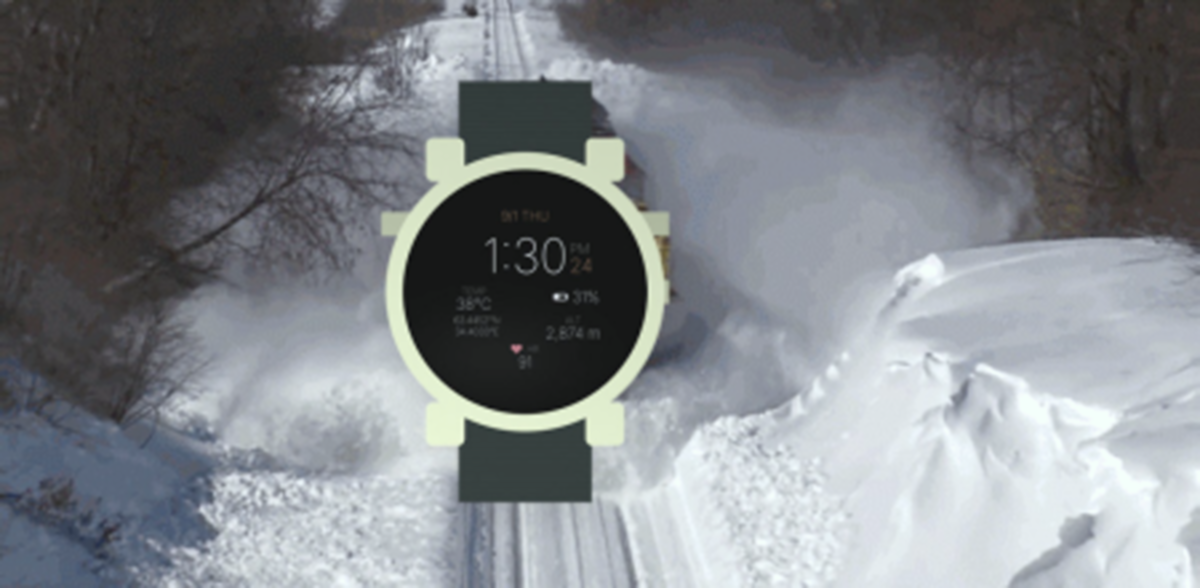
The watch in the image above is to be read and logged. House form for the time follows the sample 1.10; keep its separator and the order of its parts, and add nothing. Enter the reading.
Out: 1.30
